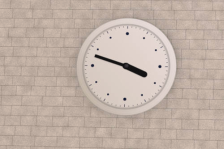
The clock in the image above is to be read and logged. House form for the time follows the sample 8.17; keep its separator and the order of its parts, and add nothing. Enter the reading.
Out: 3.48
